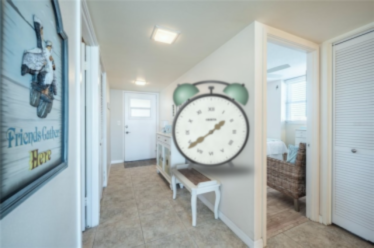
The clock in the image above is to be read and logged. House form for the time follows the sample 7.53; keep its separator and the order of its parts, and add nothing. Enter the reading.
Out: 1.39
